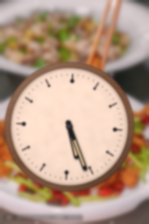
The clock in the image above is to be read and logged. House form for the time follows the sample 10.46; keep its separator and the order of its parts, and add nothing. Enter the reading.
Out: 5.26
